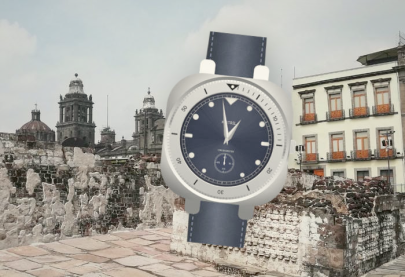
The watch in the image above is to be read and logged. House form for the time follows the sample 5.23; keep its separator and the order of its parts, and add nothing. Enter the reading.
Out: 12.58
